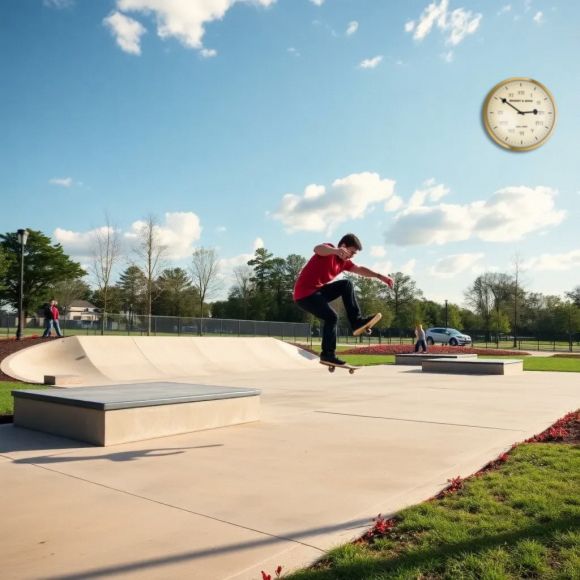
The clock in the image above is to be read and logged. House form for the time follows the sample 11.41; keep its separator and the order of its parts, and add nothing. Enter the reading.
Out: 2.51
